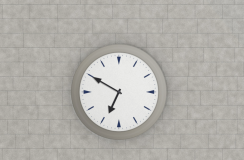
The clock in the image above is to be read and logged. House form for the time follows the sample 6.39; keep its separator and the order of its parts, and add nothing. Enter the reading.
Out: 6.50
